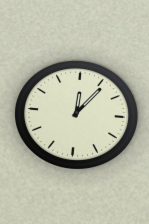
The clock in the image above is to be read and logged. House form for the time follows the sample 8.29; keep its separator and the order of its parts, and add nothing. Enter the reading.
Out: 12.06
